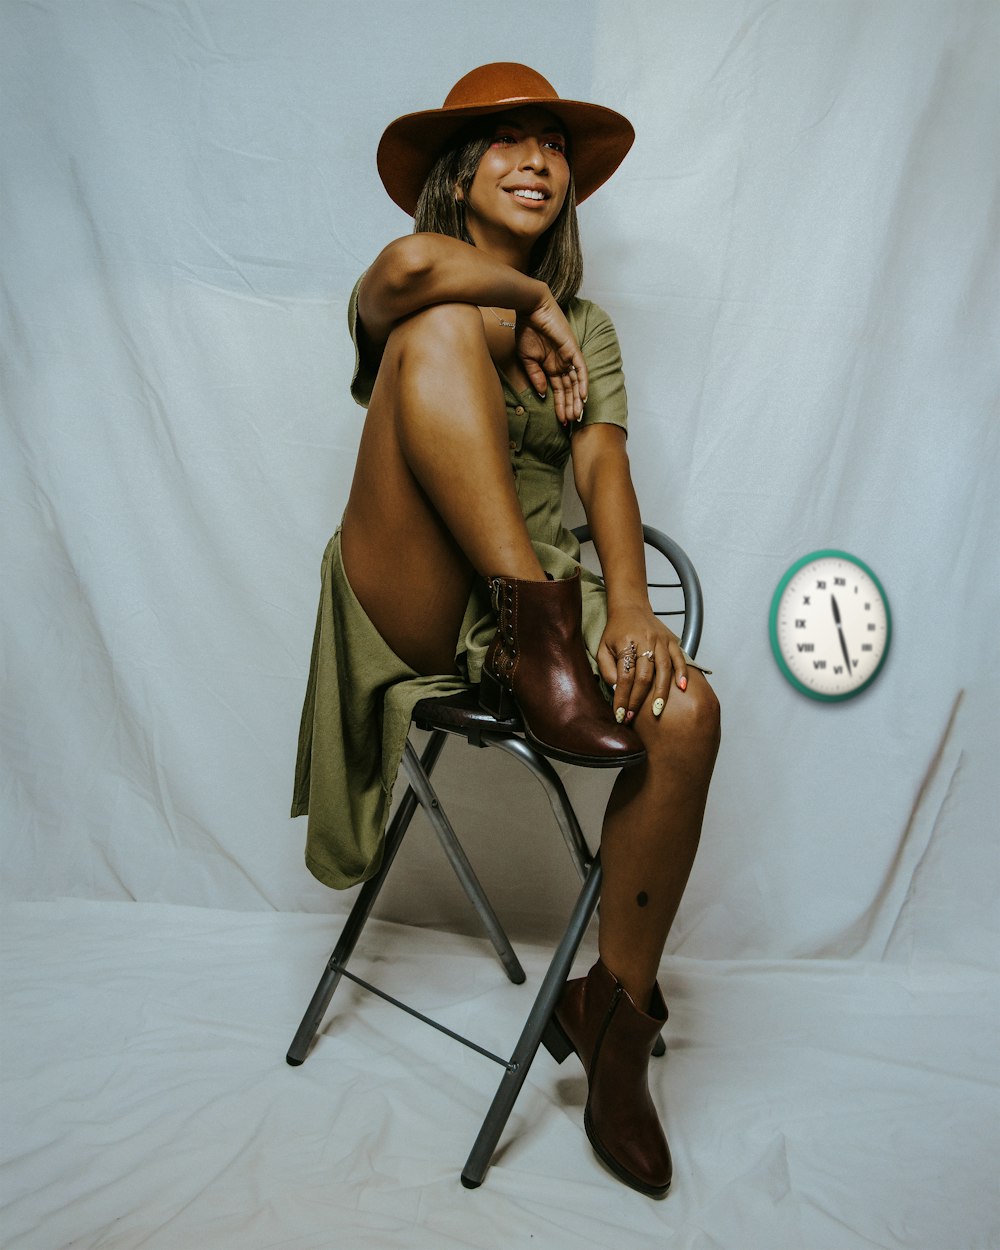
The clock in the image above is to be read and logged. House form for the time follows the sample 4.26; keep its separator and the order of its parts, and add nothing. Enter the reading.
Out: 11.27
